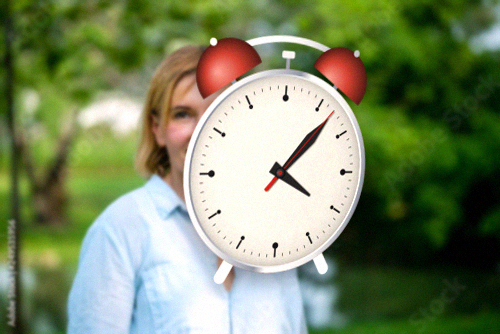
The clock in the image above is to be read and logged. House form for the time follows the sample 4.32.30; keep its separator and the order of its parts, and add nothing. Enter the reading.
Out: 4.07.07
